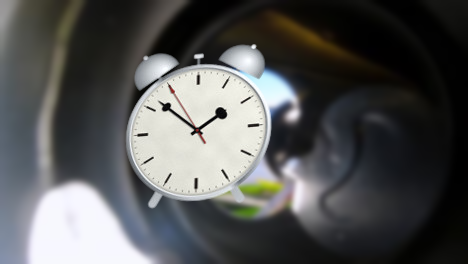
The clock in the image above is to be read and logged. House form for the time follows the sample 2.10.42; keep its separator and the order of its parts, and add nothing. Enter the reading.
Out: 1.51.55
